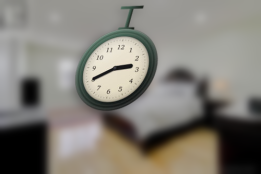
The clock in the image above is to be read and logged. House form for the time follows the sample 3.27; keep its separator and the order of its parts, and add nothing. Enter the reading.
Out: 2.40
